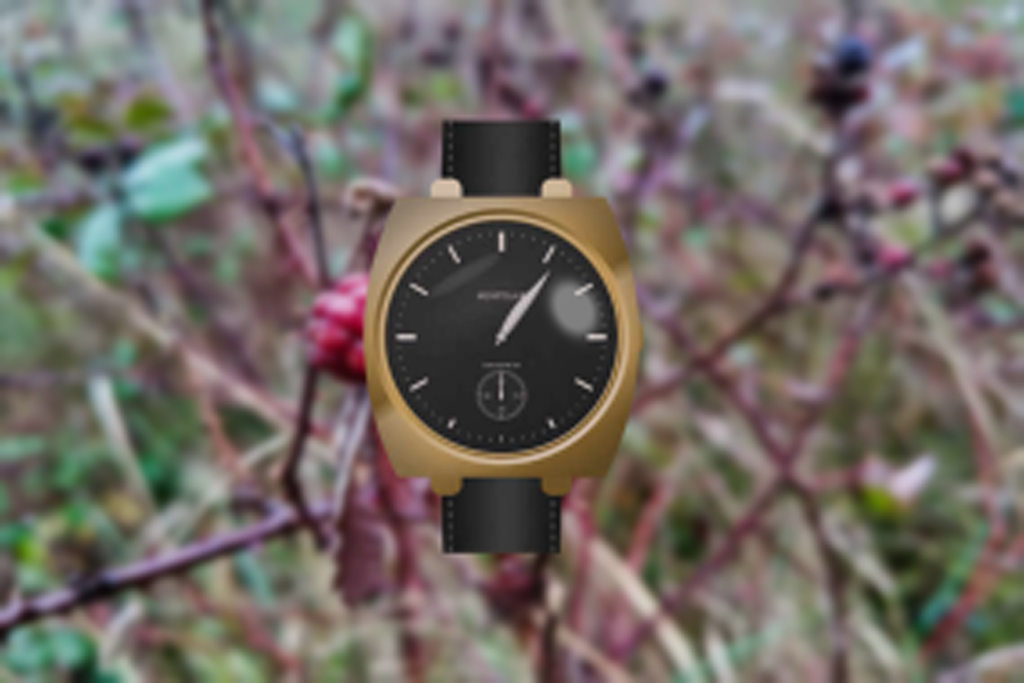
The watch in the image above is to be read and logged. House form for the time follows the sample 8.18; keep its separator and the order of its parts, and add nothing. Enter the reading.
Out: 1.06
